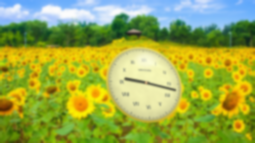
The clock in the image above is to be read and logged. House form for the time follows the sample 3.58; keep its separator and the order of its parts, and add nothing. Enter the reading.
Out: 9.17
